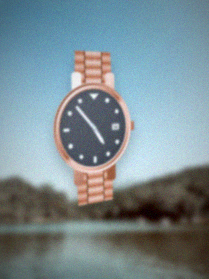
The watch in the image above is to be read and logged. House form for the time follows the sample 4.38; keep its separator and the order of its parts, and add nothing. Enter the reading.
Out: 4.53
